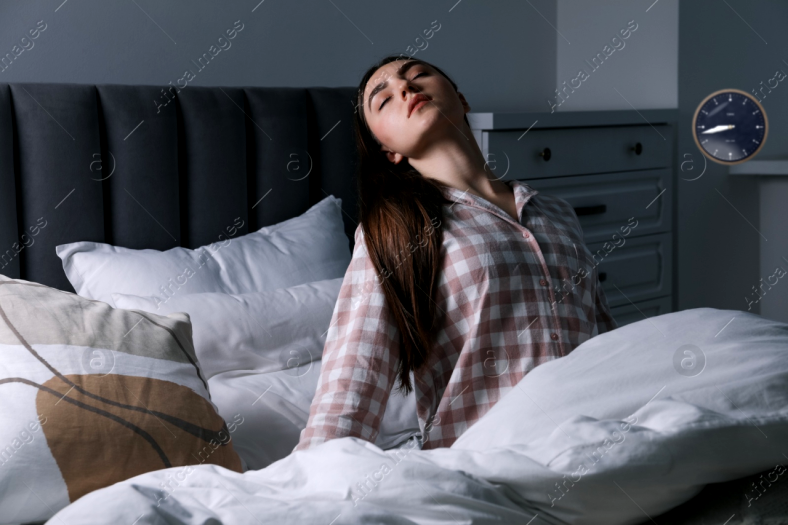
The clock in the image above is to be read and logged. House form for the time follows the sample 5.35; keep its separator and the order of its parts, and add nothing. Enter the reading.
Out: 8.43
